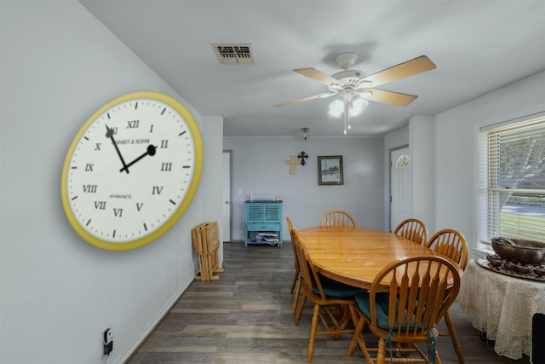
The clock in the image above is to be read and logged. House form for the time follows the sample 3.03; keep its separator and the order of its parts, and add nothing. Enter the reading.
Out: 1.54
